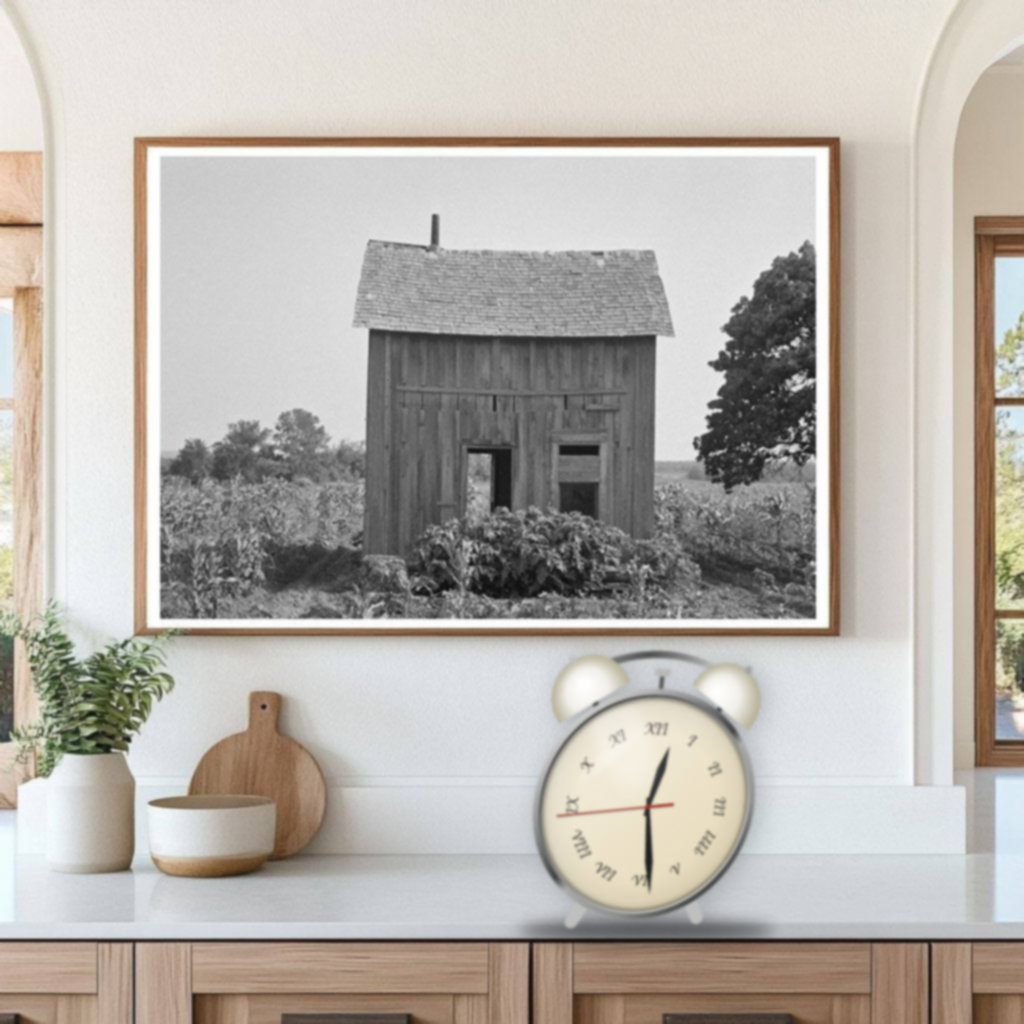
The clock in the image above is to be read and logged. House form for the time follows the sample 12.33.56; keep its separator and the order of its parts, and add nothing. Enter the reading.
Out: 12.28.44
